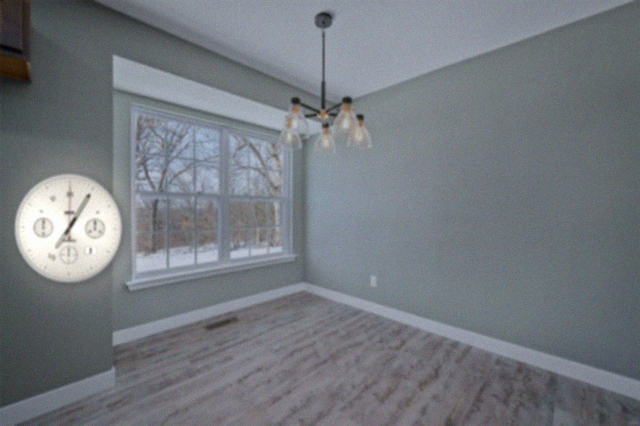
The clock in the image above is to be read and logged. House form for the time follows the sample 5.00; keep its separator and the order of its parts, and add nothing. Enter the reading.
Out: 7.05
